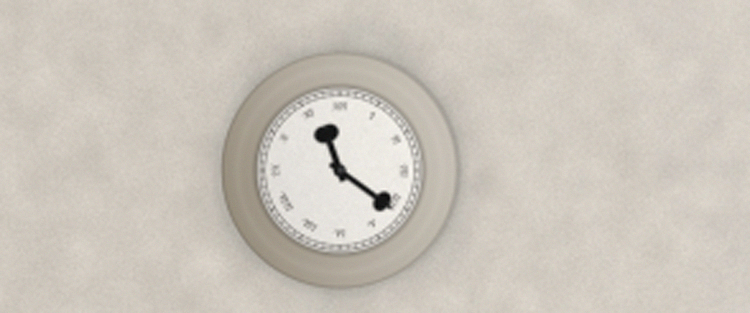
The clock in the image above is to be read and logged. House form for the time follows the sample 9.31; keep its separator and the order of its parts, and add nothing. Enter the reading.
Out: 11.21
